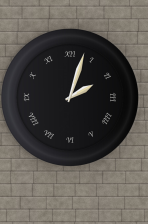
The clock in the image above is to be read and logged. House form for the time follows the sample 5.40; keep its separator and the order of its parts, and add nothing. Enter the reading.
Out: 2.03
